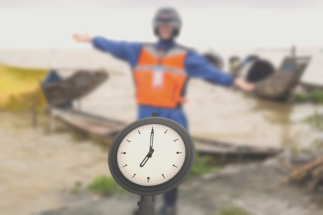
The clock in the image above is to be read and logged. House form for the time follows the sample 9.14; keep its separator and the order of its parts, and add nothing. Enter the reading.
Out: 7.00
